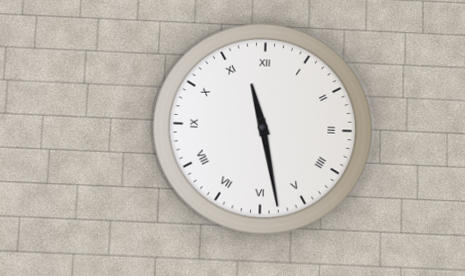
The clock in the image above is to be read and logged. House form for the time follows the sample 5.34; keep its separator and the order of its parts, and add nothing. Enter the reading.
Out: 11.28
